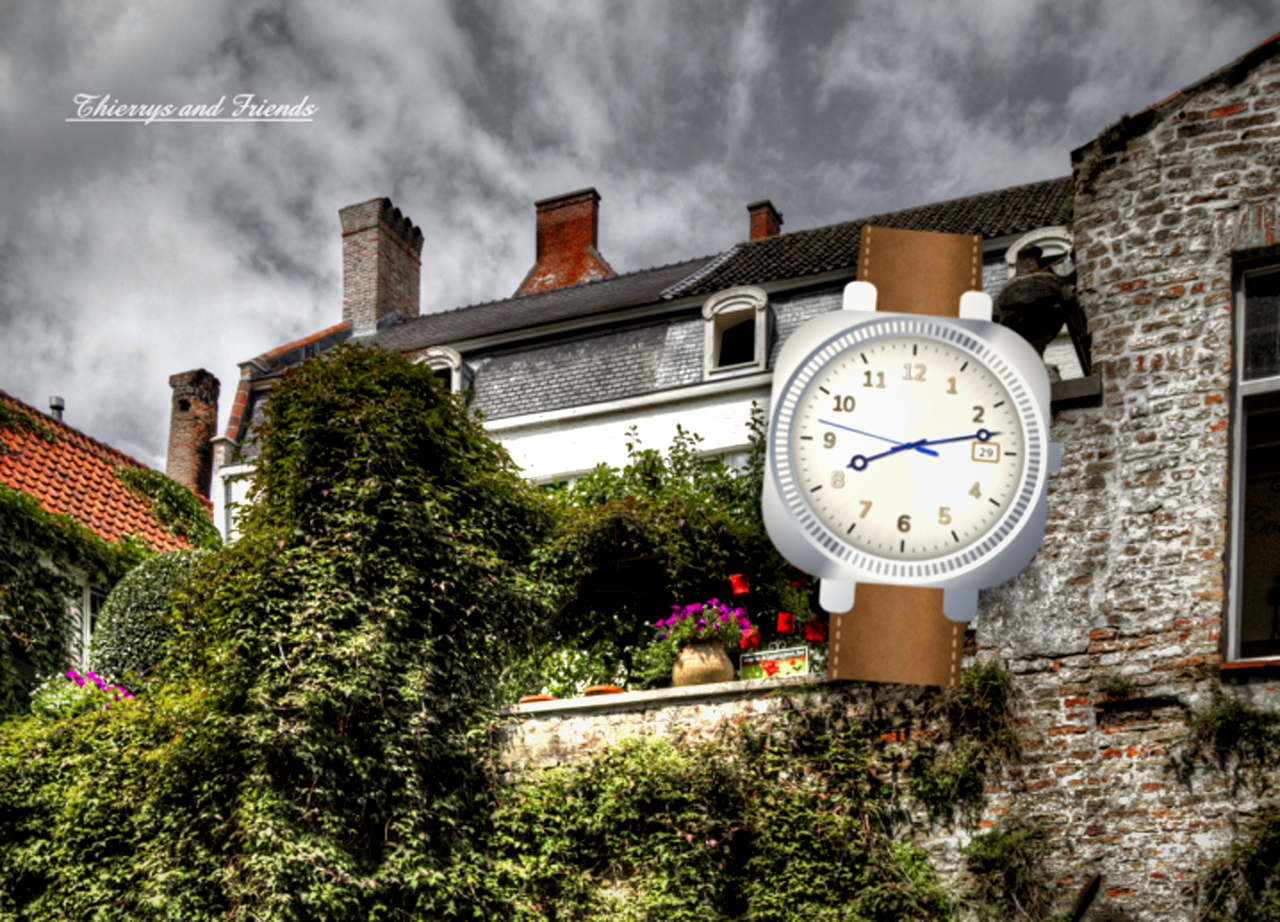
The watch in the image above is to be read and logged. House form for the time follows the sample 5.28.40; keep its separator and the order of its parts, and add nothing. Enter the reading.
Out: 8.12.47
